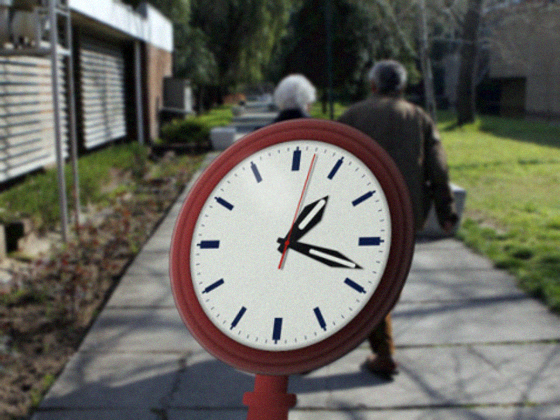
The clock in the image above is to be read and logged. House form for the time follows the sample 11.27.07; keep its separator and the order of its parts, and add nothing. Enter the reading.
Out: 1.18.02
